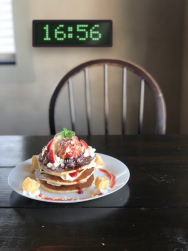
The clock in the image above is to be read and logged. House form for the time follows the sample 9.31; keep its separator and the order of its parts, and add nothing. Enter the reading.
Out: 16.56
